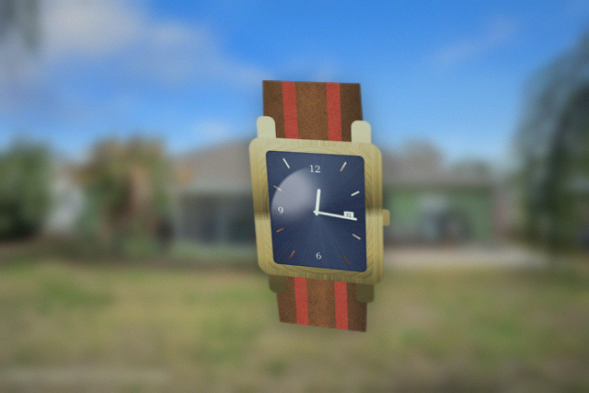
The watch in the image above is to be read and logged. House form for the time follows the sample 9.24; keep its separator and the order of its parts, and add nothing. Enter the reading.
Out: 12.16
